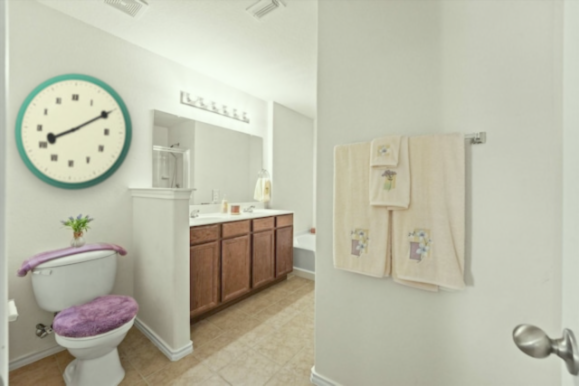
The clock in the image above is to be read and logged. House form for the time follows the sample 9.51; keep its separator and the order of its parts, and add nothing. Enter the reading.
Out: 8.10
